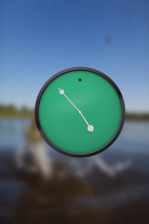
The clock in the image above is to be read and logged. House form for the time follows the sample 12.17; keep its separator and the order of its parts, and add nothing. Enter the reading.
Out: 4.53
